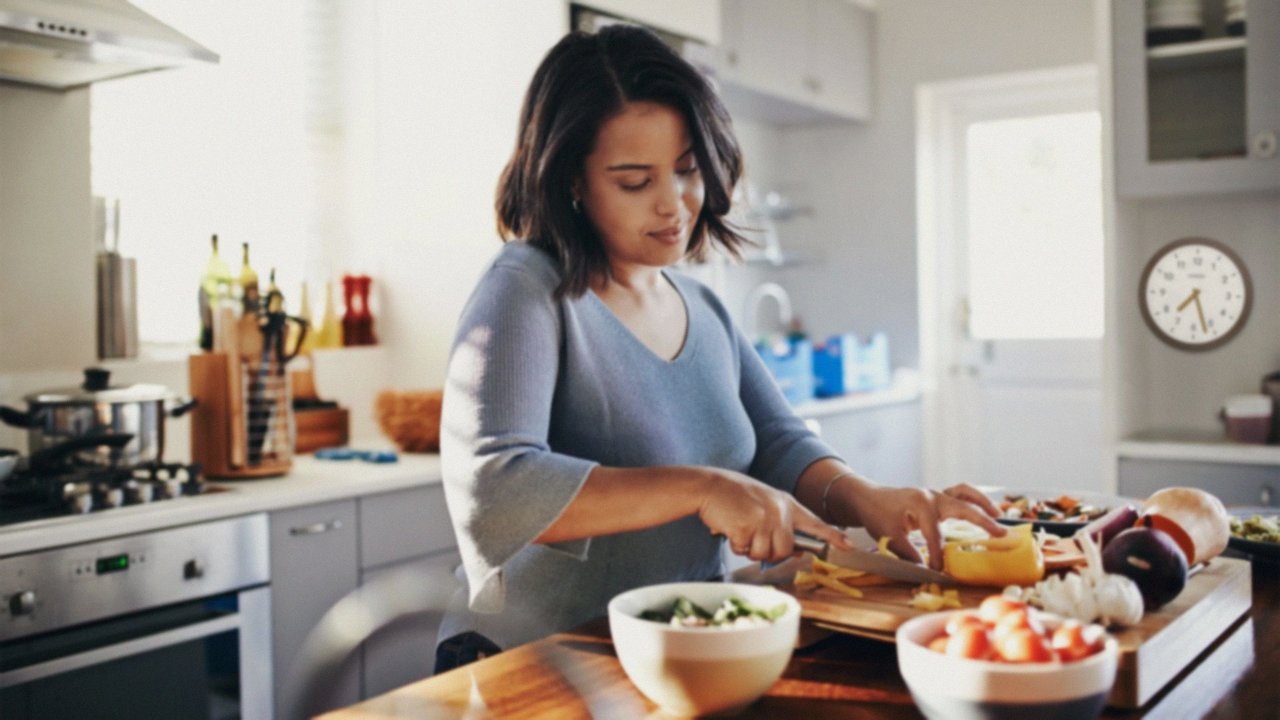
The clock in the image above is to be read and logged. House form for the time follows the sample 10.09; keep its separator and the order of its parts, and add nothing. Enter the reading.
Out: 7.27
